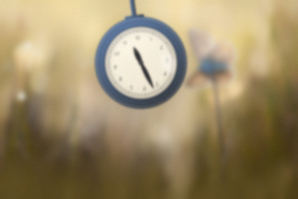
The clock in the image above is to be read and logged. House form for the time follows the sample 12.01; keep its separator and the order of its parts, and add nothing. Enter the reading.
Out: 11.27
